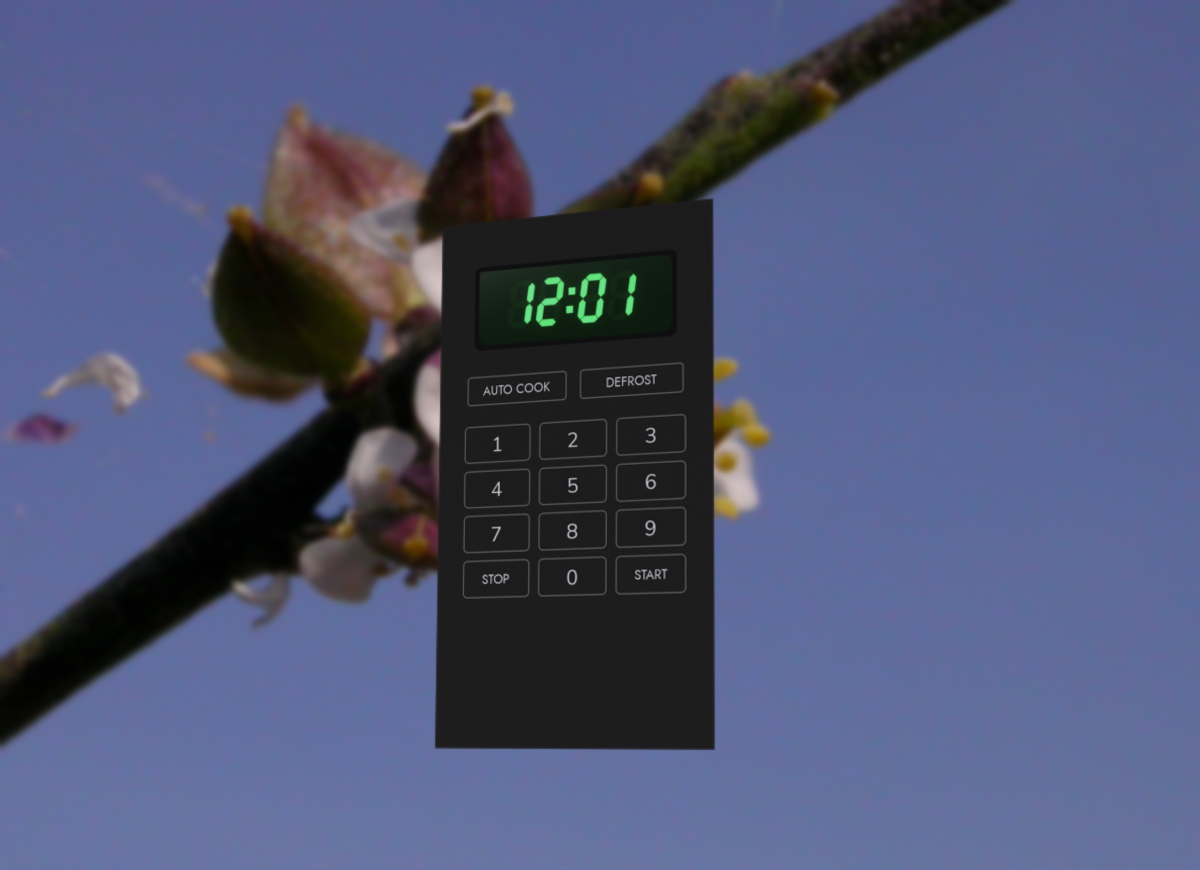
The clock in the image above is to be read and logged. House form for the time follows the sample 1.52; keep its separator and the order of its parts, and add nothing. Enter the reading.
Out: 12.01
